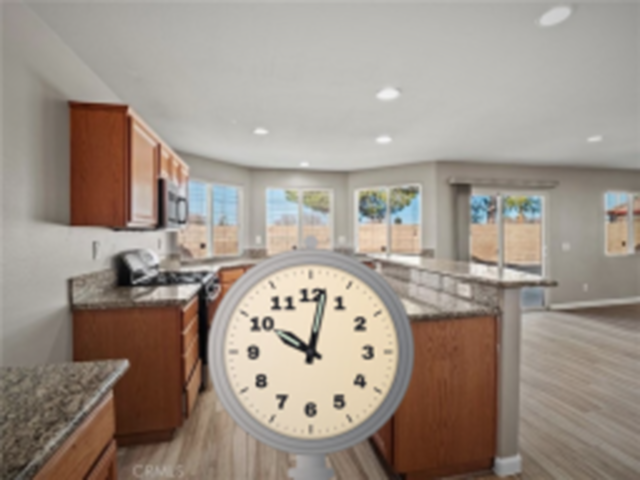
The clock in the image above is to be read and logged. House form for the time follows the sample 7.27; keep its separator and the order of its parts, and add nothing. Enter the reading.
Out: 10.02
